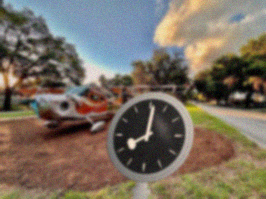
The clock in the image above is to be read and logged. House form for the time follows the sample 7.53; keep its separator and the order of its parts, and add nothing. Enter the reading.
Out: 8.01
